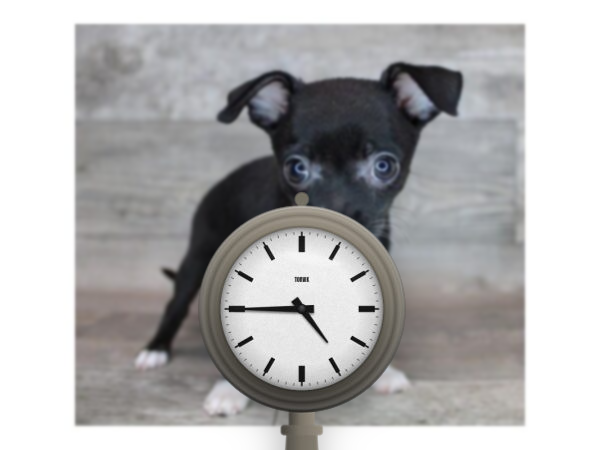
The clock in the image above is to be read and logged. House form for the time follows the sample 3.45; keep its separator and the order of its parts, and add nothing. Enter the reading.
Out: 4.45
